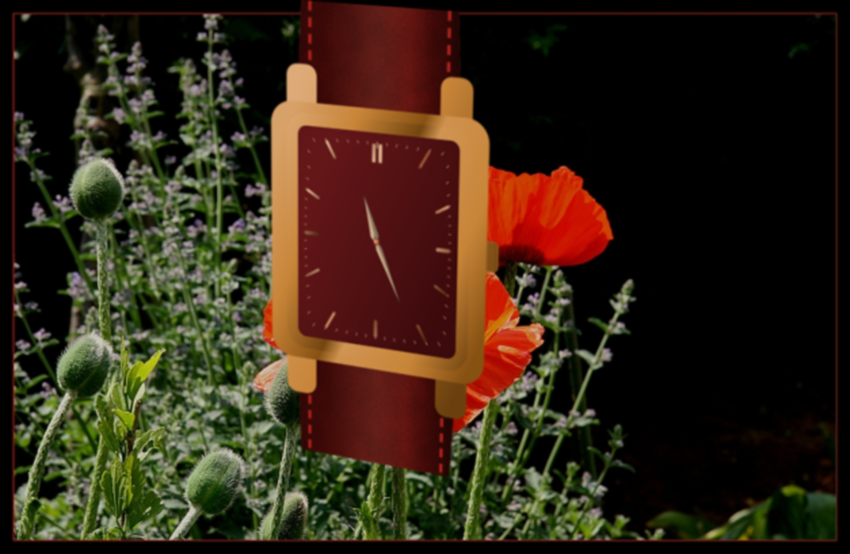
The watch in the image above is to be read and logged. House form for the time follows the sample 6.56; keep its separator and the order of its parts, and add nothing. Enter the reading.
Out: 11.26
